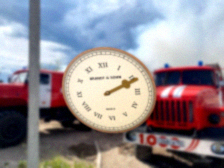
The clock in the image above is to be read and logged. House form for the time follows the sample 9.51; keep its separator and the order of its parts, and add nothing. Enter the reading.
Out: 2.11
